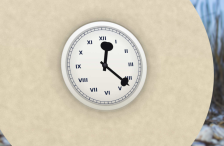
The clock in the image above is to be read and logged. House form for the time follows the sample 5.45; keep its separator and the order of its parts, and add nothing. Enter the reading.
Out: 12.22
